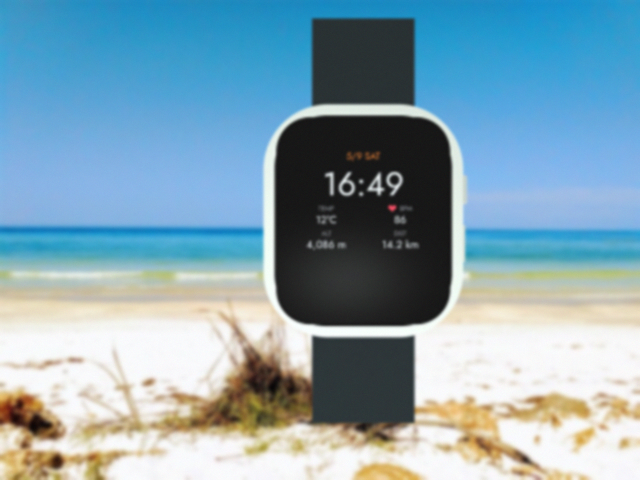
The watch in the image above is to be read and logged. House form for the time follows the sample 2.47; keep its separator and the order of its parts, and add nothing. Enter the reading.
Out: 16.49
